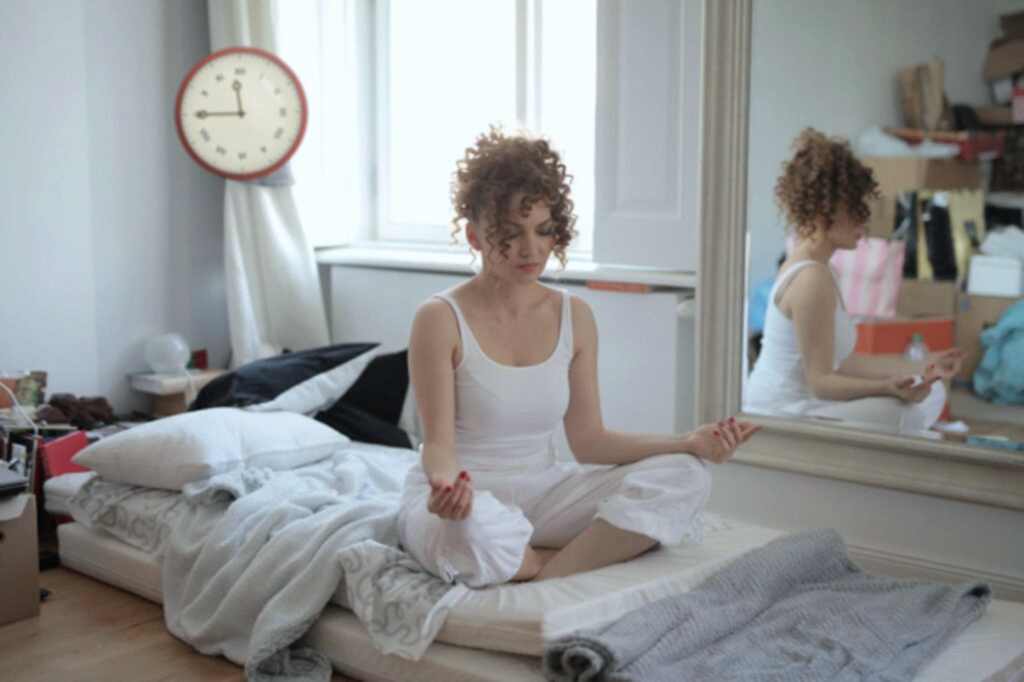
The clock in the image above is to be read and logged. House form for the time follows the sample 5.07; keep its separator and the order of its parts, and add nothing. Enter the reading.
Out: 11.45
